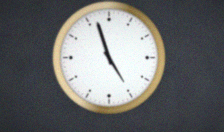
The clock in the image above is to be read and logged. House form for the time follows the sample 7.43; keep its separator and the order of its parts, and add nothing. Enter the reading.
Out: 4.57
